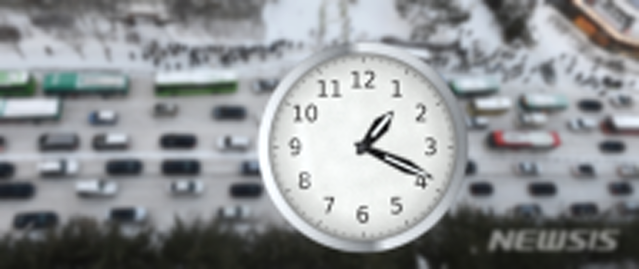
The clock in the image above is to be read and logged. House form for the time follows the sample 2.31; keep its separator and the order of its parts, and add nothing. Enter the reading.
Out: 1.19
